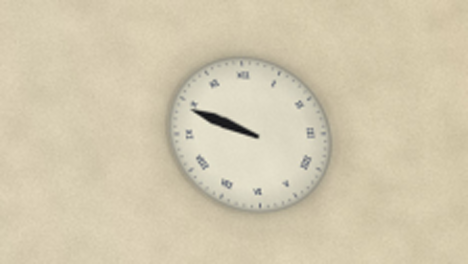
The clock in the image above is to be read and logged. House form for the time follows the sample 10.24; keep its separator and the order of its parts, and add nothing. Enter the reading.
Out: 9.49
